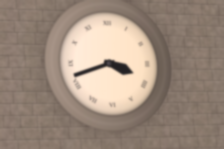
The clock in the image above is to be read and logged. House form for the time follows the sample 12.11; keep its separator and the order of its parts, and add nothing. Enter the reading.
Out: 3.42
